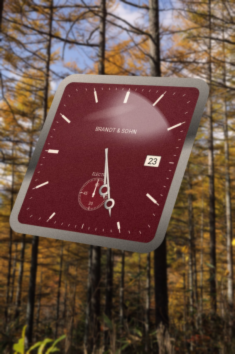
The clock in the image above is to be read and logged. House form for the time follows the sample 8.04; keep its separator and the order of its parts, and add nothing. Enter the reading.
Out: 5.26
